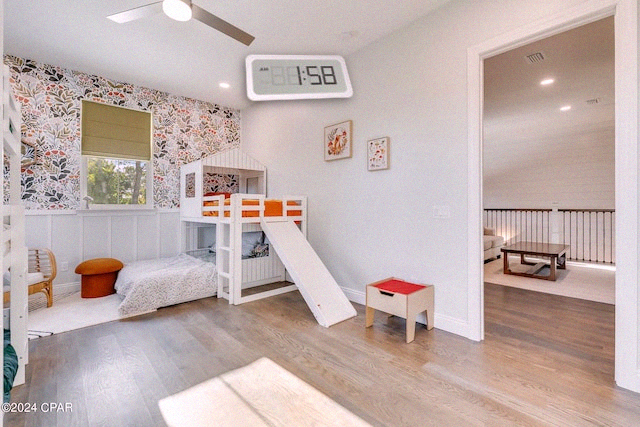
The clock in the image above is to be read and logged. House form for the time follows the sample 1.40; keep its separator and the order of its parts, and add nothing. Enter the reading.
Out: 1.58
